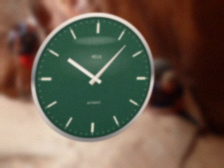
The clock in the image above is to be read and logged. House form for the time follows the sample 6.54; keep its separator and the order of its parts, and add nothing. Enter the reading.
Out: 10.07
